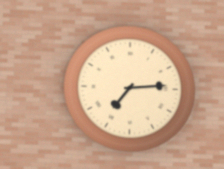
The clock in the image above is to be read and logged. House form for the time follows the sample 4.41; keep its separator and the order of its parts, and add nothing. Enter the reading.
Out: 7.14
